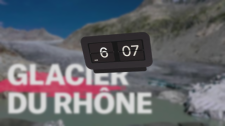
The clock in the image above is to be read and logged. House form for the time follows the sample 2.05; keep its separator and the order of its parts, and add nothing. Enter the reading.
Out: 6.07
